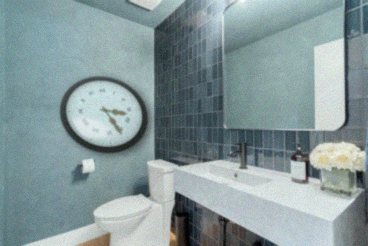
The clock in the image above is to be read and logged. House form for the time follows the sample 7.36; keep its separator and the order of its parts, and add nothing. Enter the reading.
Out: 3.26
